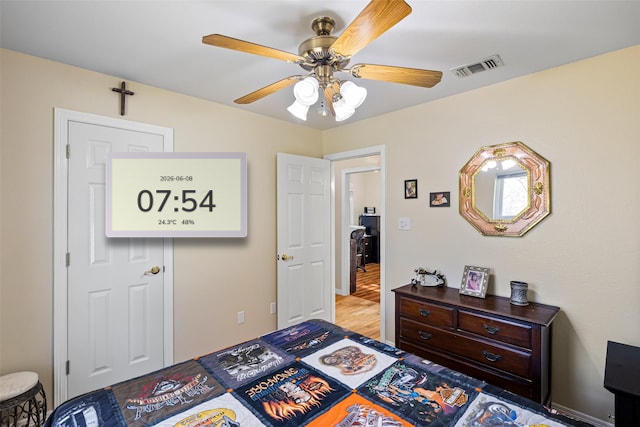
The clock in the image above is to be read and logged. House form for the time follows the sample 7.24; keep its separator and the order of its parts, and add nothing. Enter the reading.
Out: 7.54
